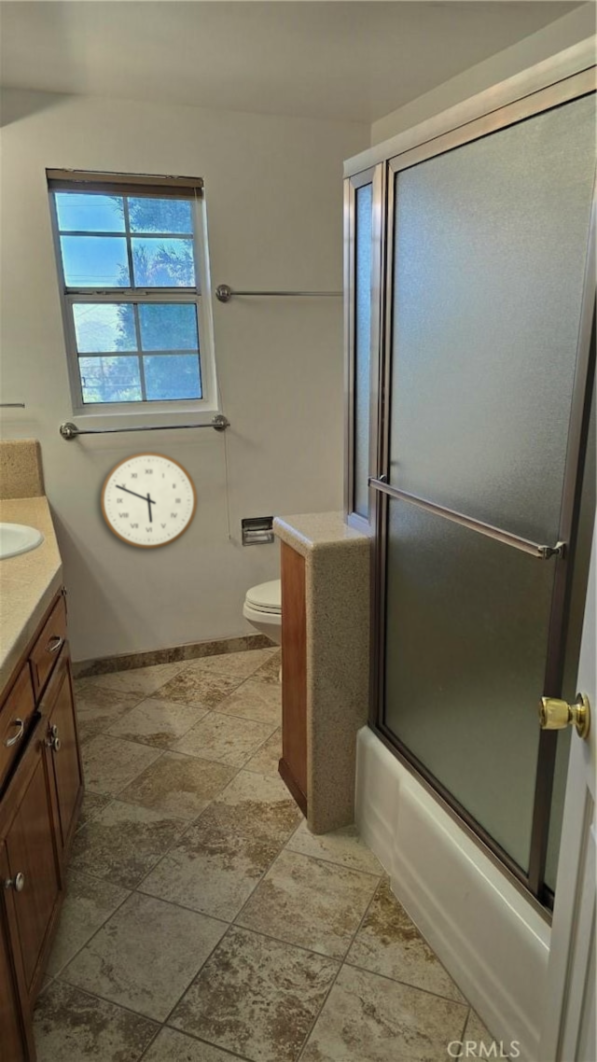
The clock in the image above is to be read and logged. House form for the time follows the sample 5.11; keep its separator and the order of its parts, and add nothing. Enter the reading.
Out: 5.49
